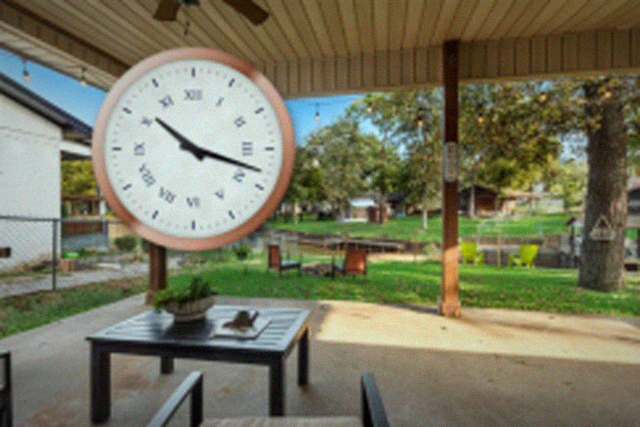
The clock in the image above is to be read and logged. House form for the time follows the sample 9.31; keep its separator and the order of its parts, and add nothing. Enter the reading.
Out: 10.18
